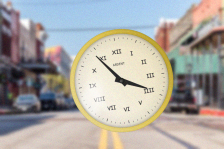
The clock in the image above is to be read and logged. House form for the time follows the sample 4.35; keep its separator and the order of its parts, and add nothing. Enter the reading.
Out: 3.54
